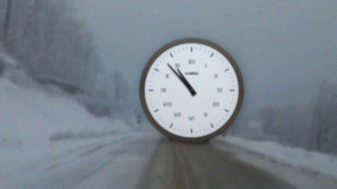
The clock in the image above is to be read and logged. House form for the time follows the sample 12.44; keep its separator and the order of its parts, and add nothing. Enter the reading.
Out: 10.53
